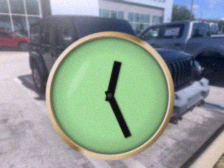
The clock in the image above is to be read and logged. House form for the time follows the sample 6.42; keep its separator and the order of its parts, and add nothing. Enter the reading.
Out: 12.26
